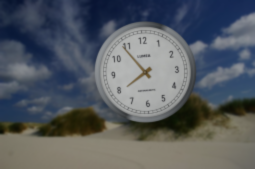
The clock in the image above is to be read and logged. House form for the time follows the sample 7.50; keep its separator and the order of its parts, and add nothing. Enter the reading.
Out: 7.54
